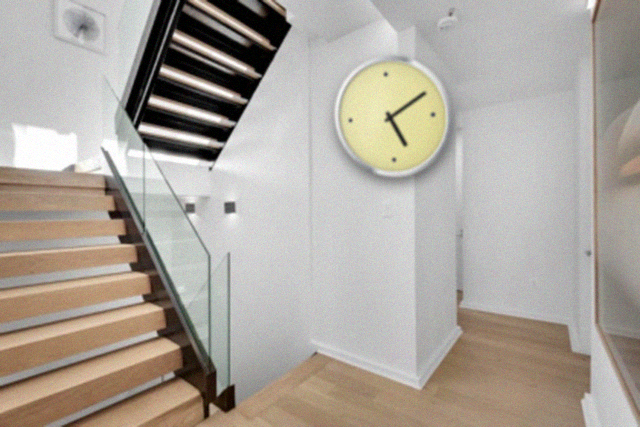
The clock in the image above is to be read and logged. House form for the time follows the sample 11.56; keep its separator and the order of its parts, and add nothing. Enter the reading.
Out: 5.10
